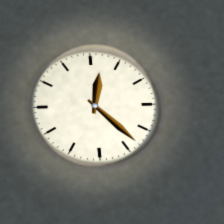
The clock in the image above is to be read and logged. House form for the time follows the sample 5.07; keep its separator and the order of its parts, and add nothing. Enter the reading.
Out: 12.23
